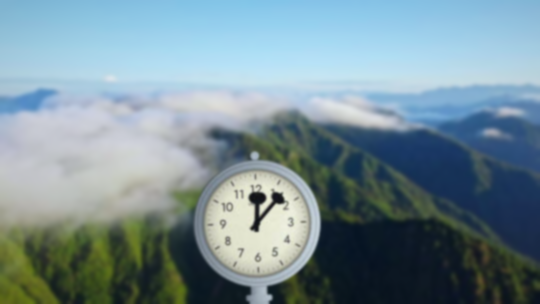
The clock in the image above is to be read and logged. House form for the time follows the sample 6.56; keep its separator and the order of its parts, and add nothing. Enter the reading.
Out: 12.07
